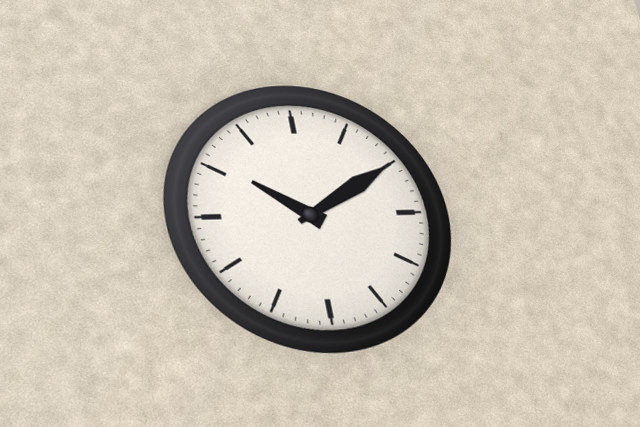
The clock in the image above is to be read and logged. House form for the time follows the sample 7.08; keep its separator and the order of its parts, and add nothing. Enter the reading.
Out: 10.10
